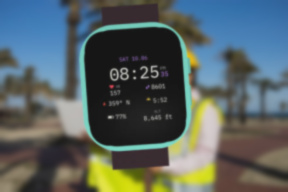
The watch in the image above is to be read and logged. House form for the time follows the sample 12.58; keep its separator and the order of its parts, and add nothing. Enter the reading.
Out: 8.25
